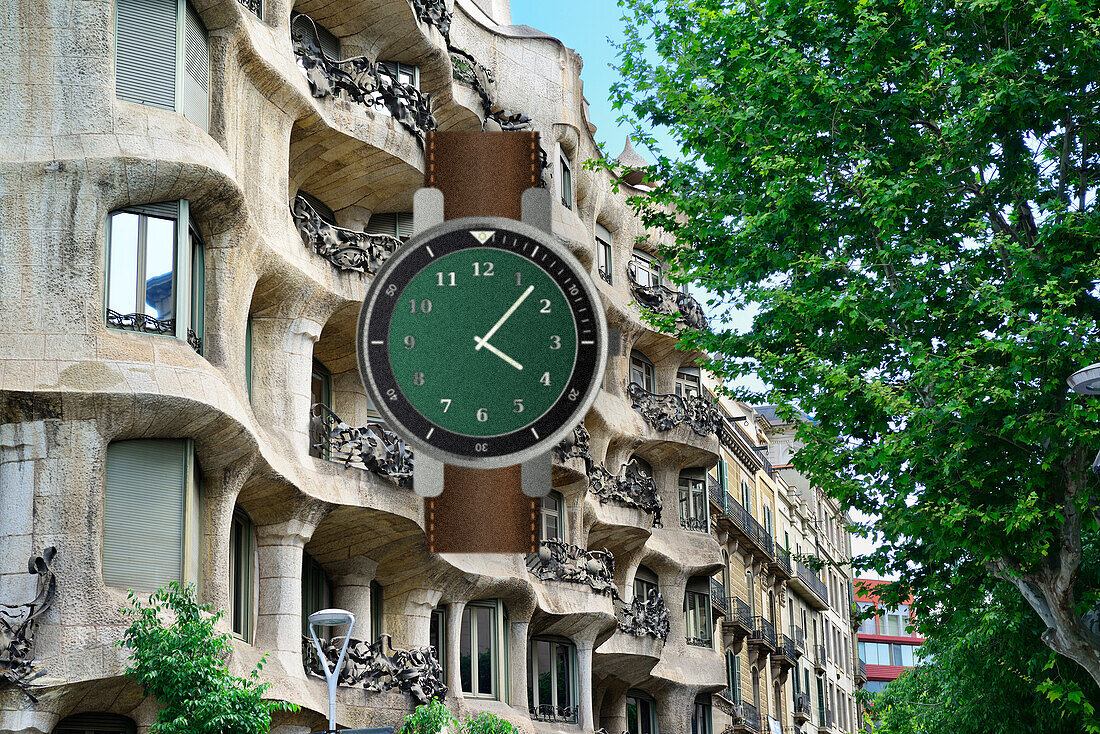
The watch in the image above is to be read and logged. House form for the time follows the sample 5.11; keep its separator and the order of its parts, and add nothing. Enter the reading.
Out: 4.07
